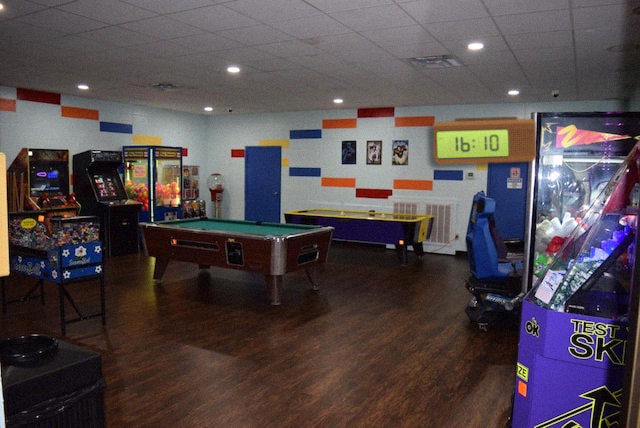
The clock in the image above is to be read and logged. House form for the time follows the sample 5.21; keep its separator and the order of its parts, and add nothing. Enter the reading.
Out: 16.10
